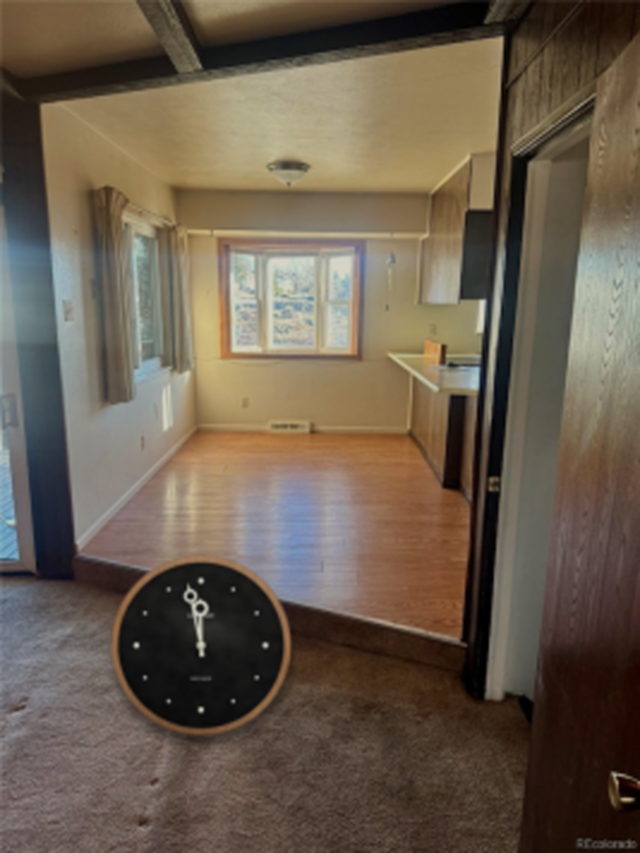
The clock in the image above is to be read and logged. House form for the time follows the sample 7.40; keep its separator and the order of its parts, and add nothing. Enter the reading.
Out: 11.58
